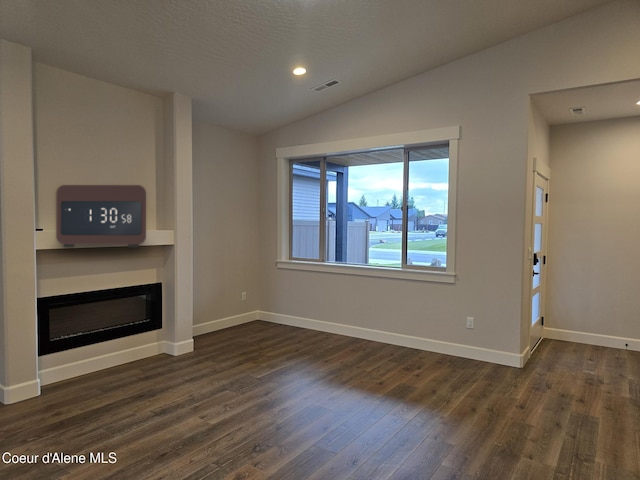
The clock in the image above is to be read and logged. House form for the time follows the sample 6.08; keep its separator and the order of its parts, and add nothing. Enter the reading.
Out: 1.30
